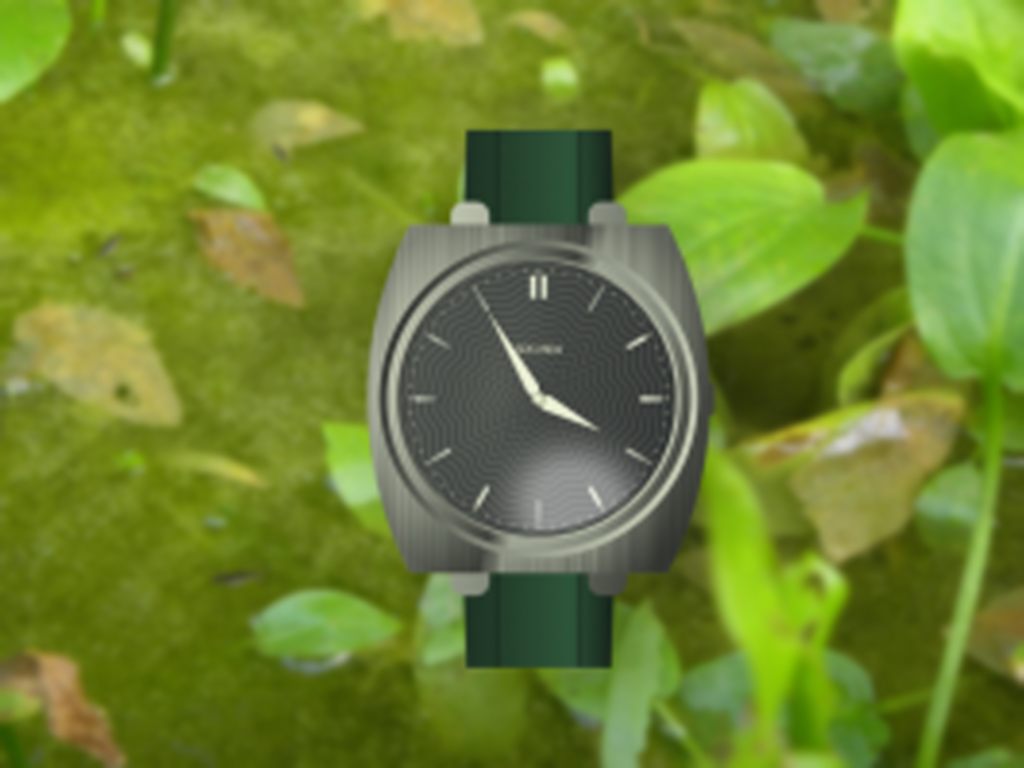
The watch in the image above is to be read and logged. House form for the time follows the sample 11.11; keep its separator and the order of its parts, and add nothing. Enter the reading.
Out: 3.55
